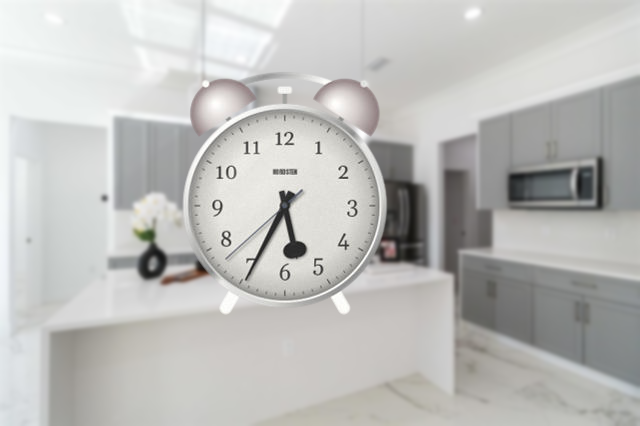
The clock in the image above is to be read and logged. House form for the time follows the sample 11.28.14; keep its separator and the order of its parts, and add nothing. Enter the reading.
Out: 5.34.38
